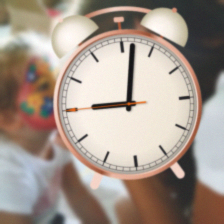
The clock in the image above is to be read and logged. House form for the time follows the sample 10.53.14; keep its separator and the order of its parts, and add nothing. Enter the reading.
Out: 9.01.45
